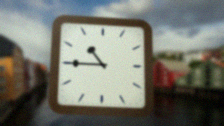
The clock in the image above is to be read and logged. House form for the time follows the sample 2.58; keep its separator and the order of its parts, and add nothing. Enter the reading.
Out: 10.45
